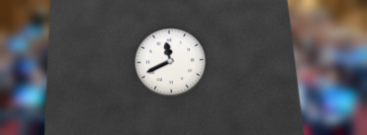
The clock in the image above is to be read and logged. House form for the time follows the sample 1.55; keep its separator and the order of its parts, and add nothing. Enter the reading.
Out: 11.41
